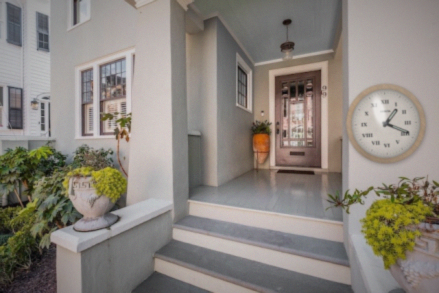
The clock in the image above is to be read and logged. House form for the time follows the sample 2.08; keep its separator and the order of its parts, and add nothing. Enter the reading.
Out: 1.19
